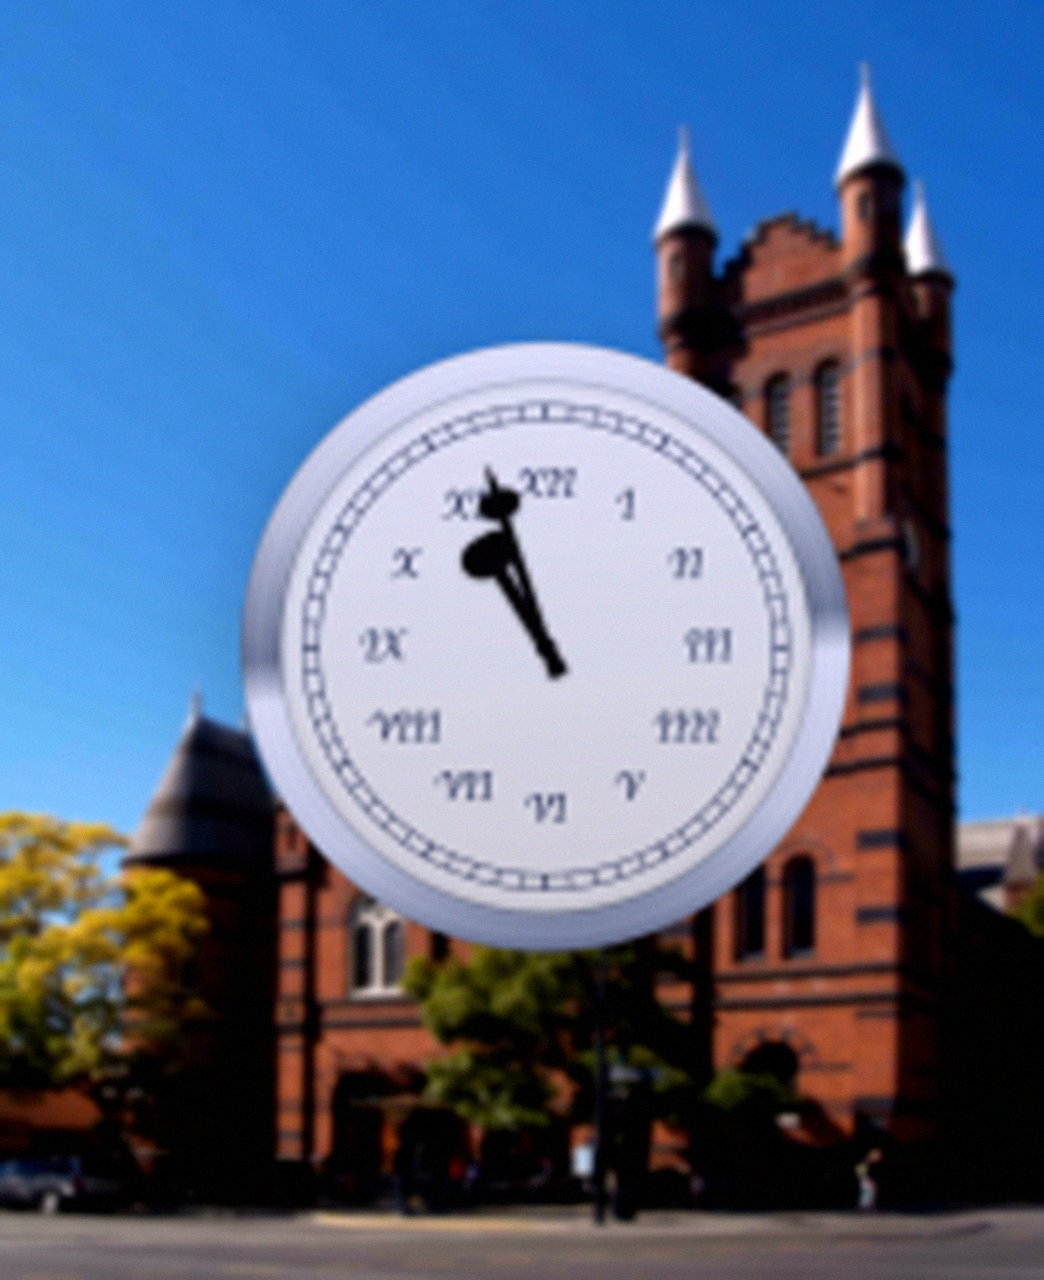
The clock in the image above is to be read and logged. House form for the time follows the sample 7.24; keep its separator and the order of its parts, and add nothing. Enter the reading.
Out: 10.57
